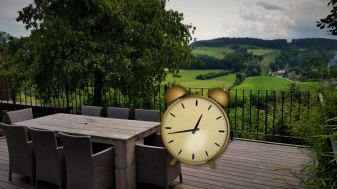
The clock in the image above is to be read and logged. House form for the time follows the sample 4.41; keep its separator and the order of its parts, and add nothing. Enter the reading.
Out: 12.43
